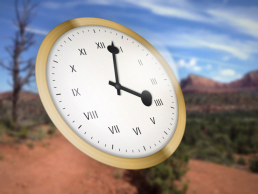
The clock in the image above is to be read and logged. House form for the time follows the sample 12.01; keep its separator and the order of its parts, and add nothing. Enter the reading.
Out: 4.03
